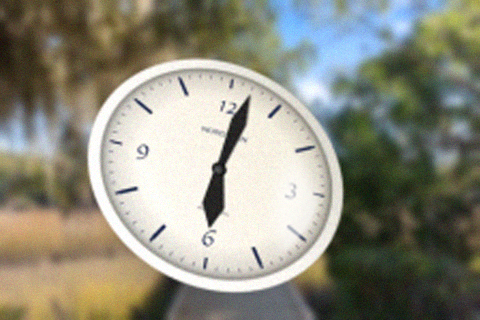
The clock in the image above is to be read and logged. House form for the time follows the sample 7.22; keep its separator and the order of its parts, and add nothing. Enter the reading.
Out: 6.02
